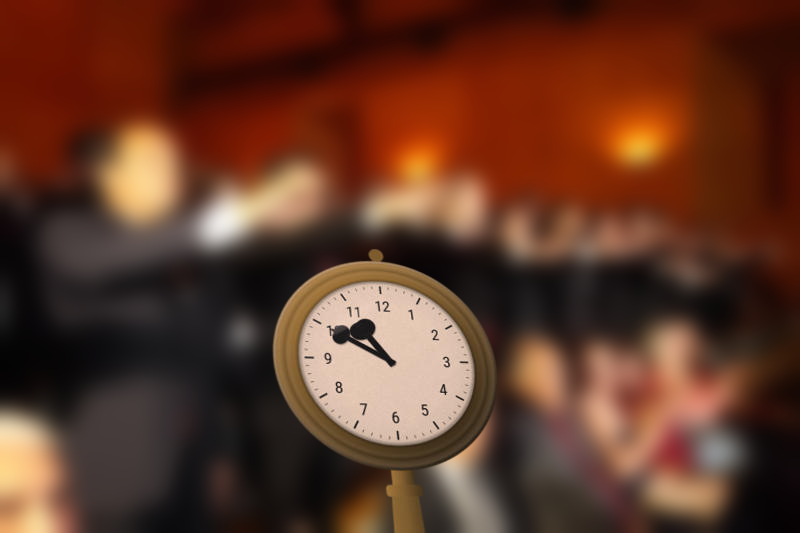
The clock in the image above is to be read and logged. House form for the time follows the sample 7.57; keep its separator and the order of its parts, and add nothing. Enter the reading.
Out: 10.50
